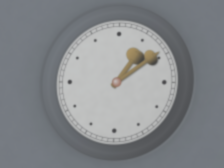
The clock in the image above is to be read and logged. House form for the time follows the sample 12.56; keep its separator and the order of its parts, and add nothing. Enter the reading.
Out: 1.09
